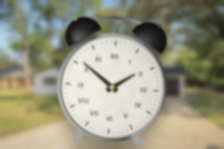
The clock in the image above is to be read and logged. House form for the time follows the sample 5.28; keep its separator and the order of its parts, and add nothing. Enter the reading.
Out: 1.51
